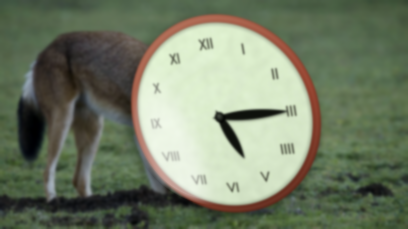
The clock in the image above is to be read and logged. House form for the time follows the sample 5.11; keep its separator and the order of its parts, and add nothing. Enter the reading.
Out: 5.15
